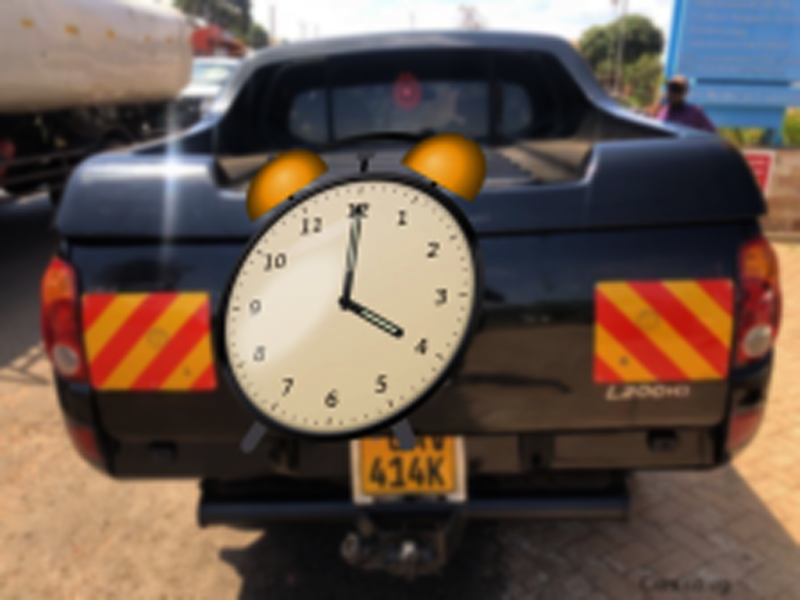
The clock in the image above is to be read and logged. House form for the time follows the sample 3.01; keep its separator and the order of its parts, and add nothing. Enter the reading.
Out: 4.00
